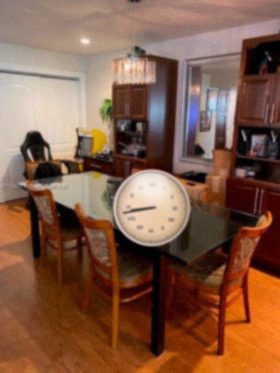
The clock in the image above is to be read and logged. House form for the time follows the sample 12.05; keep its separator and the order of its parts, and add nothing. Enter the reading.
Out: 8.43
